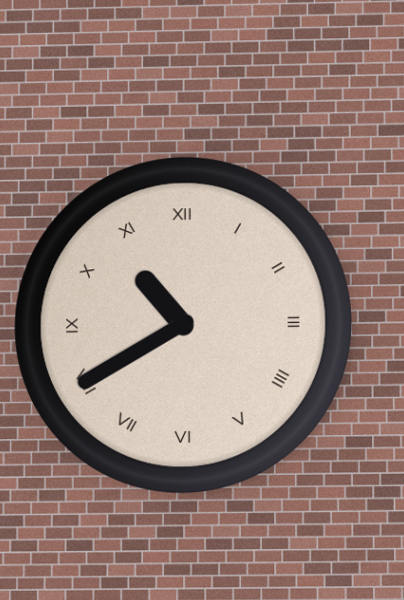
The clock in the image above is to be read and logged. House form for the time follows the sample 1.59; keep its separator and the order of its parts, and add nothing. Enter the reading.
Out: 10.40
